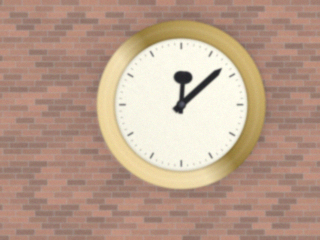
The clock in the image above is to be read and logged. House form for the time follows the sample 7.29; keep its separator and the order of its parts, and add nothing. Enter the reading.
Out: 12.08
